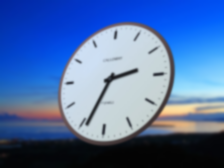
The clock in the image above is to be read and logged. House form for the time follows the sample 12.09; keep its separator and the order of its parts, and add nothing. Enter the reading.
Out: 2.34
